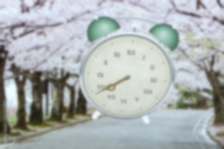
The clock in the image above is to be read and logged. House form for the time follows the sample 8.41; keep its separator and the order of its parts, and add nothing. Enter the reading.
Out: 7.39
